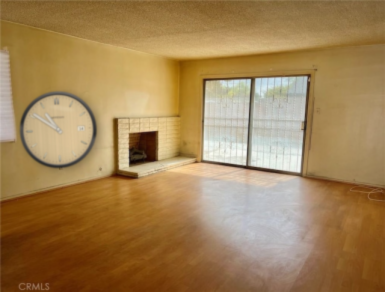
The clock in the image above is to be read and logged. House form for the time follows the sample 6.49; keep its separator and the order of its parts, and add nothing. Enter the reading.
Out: 10.51
